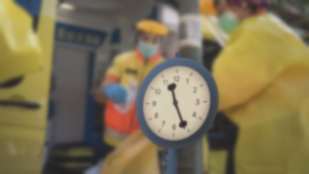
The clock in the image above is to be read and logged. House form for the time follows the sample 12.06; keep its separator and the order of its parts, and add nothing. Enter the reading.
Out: 11.26
